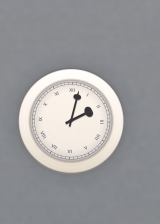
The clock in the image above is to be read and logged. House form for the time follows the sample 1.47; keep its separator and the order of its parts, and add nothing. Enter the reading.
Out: 2.02
